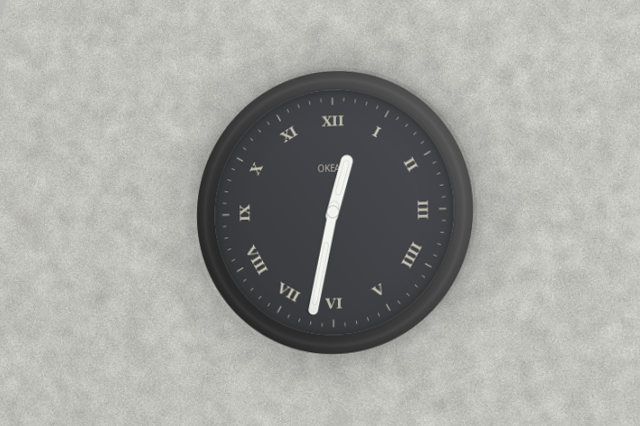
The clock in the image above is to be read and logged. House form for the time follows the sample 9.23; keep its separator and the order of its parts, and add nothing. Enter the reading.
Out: 12.32
